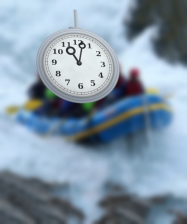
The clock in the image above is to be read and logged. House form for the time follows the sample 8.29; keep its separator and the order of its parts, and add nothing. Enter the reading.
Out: 11.02
